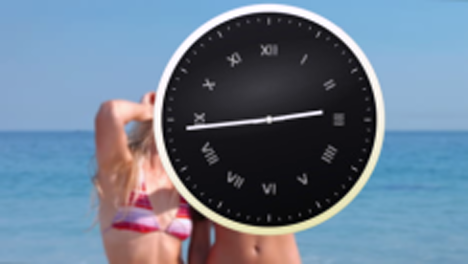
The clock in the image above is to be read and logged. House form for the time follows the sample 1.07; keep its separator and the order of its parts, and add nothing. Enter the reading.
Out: 2.44
